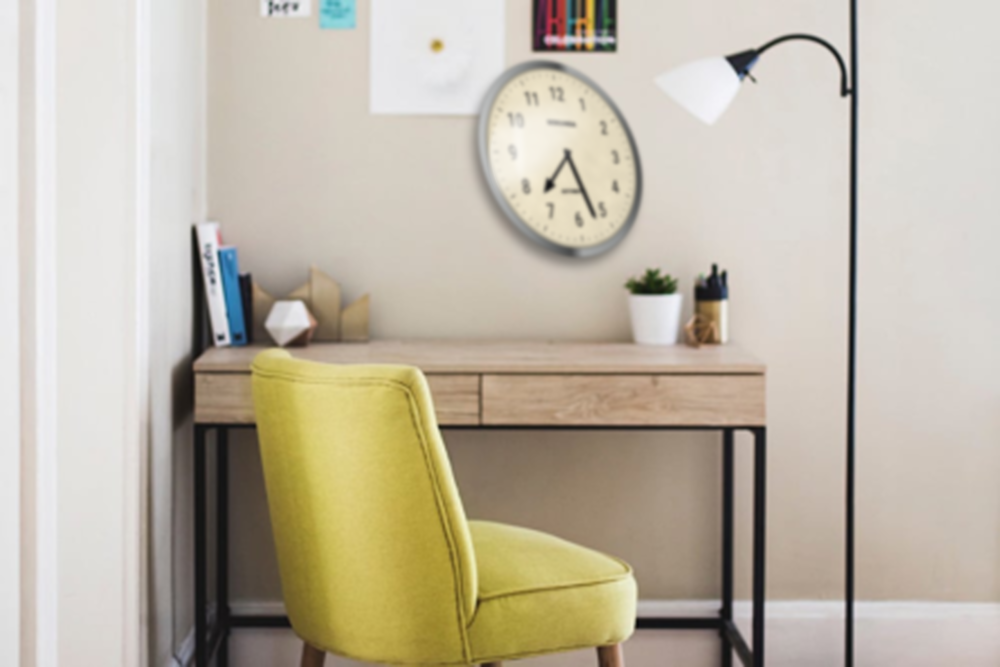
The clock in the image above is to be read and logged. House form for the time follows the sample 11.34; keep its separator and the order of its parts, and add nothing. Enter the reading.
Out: 7.27
